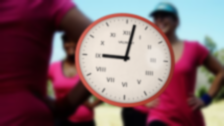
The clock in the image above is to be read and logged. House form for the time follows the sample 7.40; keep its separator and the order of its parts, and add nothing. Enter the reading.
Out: 9.02
